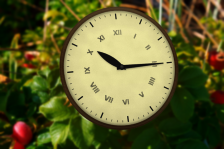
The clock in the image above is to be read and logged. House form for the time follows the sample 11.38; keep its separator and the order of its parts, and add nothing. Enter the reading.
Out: 10.15
